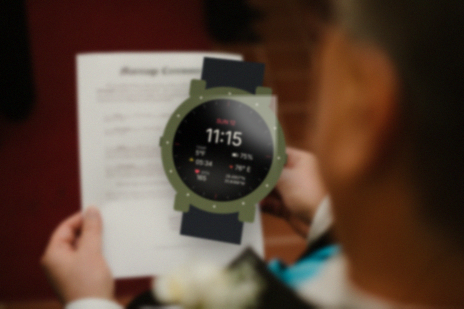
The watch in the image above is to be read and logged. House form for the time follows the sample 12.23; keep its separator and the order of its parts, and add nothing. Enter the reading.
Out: 11.15
